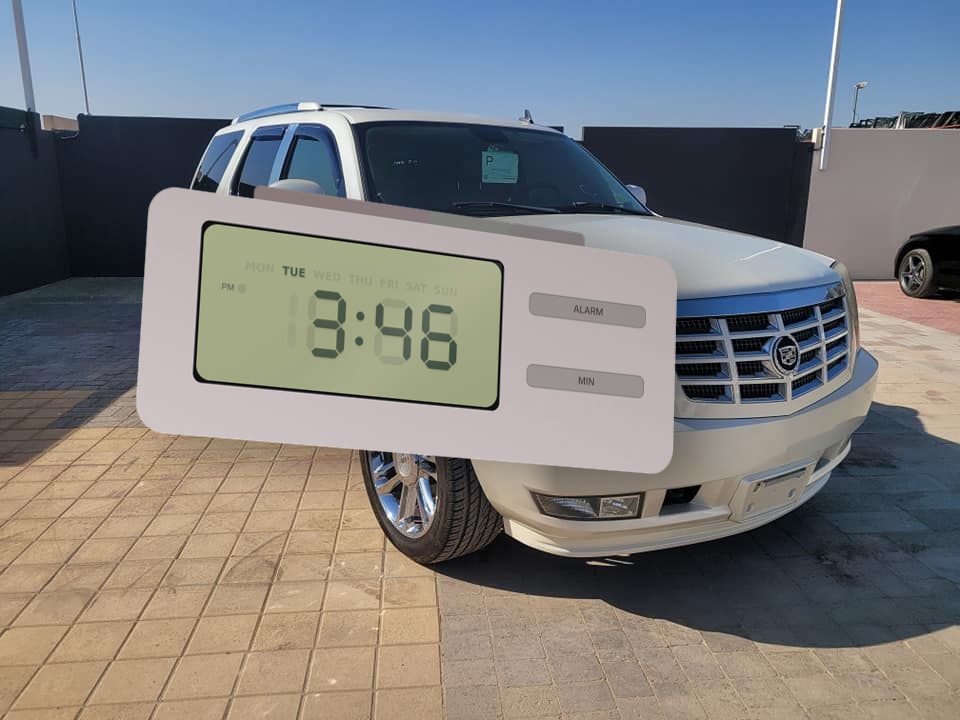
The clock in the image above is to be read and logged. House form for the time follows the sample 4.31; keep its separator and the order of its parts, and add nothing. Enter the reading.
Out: 3.46
